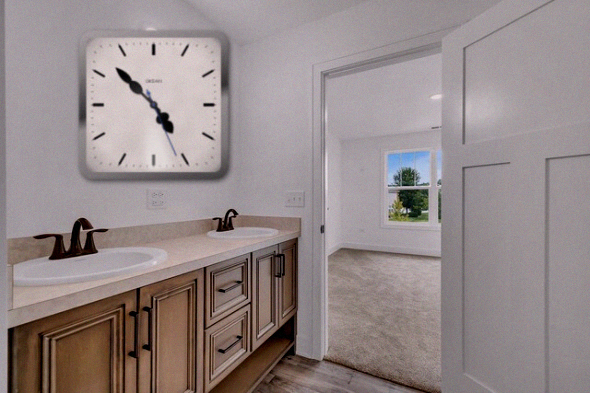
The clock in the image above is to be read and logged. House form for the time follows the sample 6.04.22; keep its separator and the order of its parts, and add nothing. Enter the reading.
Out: 4.52.26
